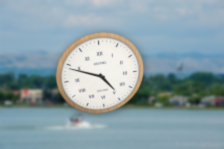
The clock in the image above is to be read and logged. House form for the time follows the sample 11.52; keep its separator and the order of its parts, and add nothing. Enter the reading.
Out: 4.49
